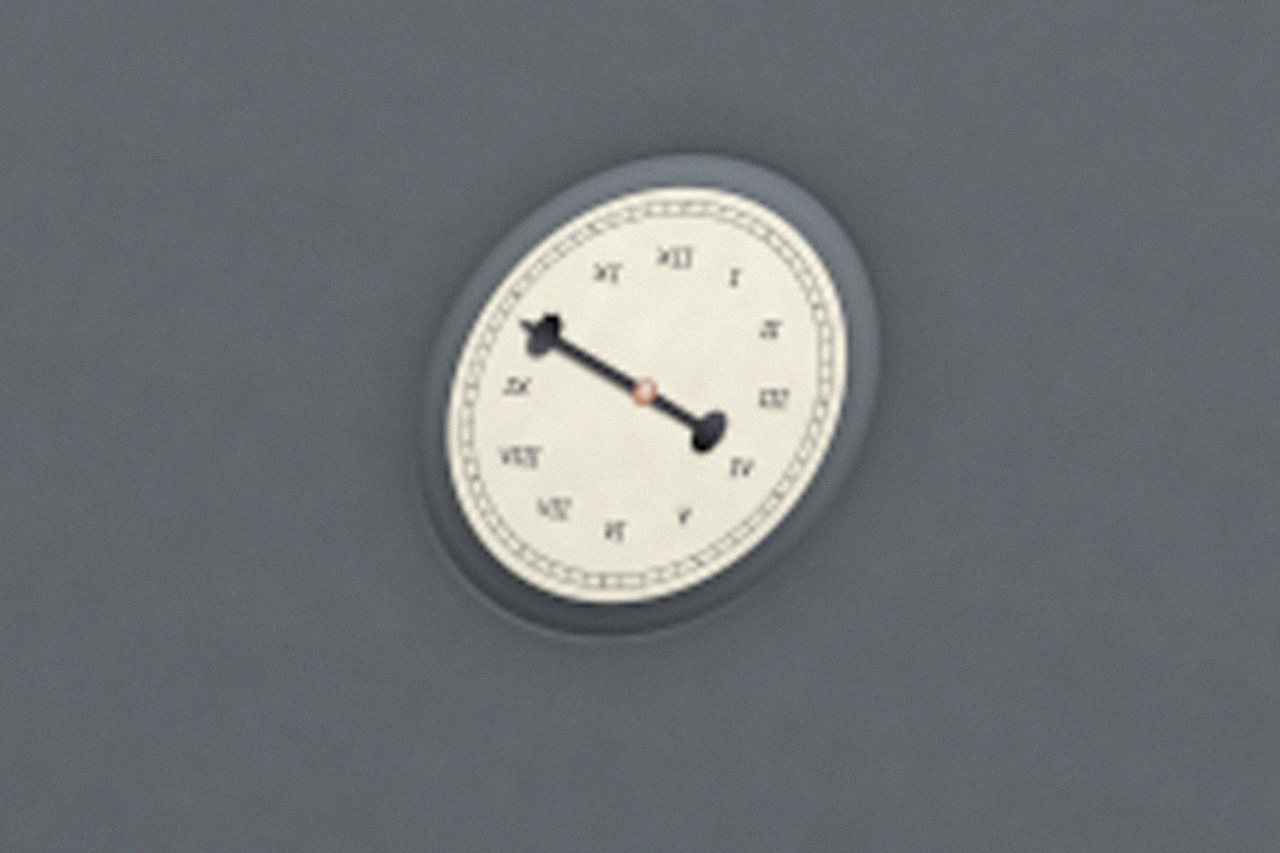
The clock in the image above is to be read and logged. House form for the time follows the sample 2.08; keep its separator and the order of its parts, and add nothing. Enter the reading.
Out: 3.49
